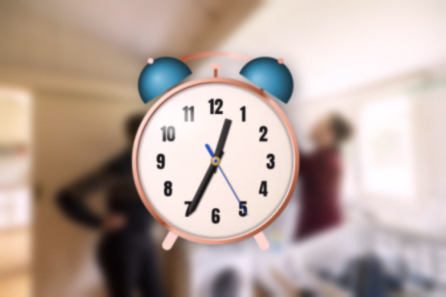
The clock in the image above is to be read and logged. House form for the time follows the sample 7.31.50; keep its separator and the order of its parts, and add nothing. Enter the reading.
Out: 12.34.25
